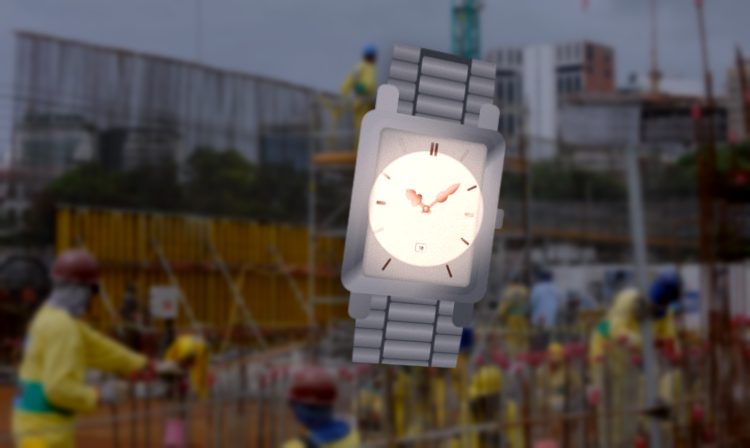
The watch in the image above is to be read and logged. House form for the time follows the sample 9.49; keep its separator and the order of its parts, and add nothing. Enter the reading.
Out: 10.08
